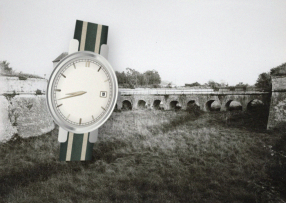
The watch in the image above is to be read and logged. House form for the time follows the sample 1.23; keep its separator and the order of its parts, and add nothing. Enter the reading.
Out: 8.42
